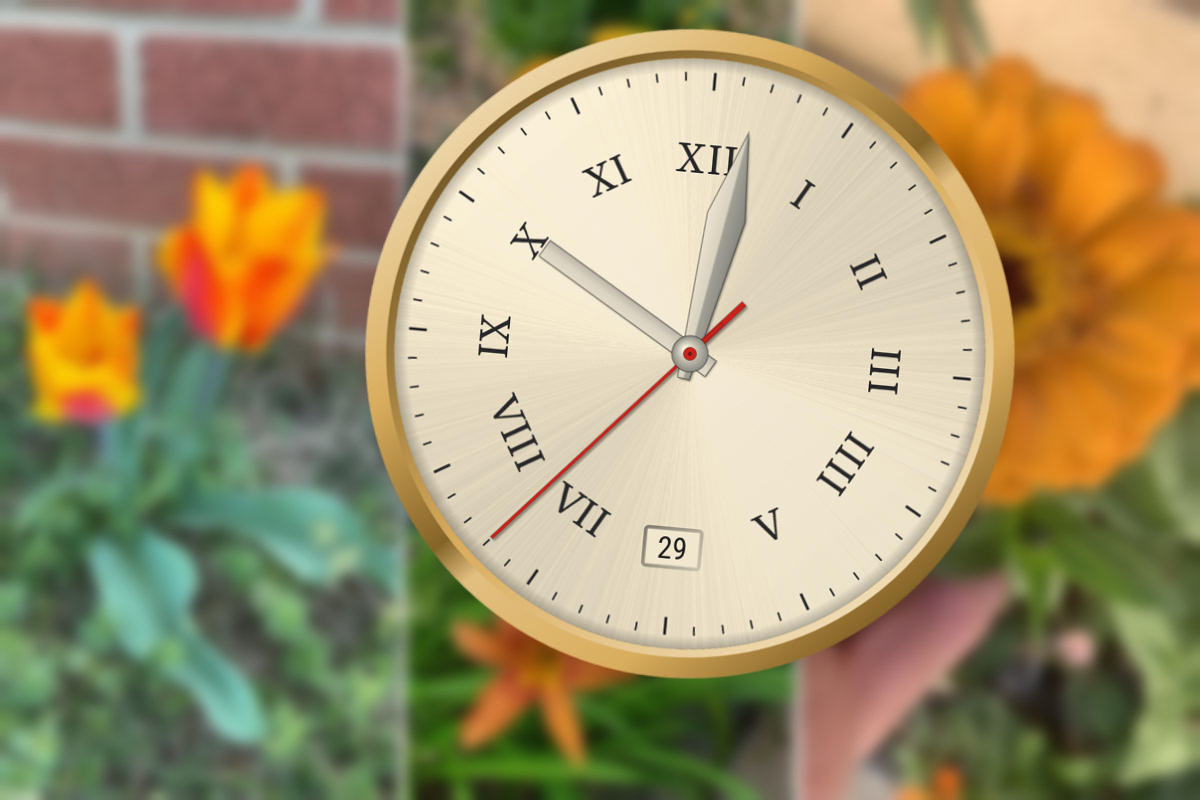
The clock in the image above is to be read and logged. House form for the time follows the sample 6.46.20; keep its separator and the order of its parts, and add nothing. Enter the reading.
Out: 10.01.37
